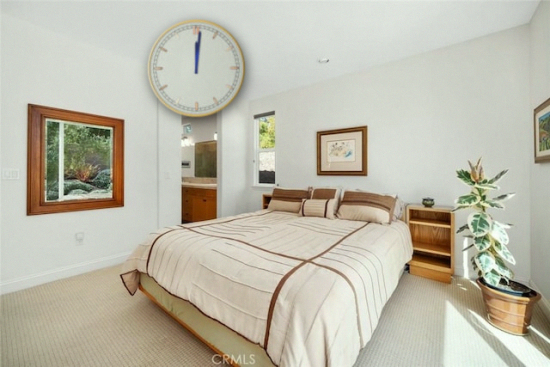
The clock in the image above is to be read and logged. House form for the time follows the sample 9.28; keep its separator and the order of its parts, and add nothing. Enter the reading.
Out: 12.01
